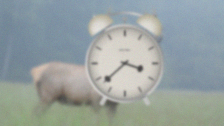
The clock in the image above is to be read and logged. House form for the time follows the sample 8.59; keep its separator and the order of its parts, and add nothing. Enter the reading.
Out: 3.38
